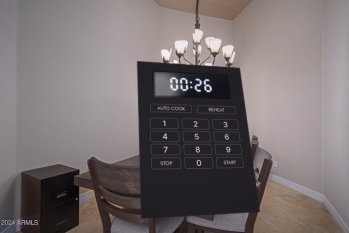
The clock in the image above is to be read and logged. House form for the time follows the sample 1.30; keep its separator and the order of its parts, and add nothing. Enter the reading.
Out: 0.26
